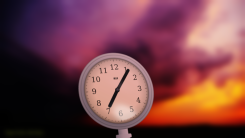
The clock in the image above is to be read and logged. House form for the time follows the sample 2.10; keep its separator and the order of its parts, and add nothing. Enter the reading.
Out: 7.06
